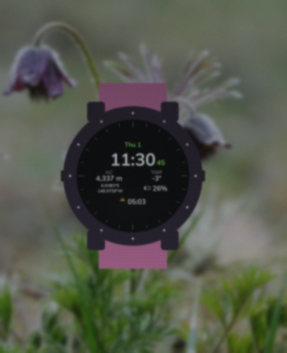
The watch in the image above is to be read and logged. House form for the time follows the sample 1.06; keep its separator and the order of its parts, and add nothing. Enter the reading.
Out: 11.30
